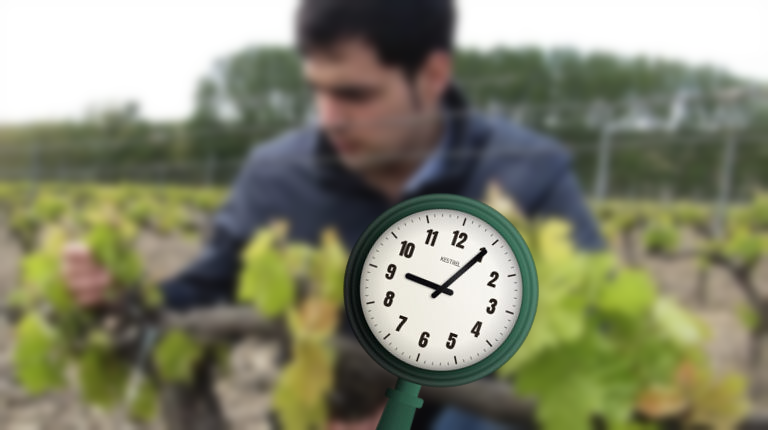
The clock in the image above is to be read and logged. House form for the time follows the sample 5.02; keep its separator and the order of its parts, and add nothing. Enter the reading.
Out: 9.05
